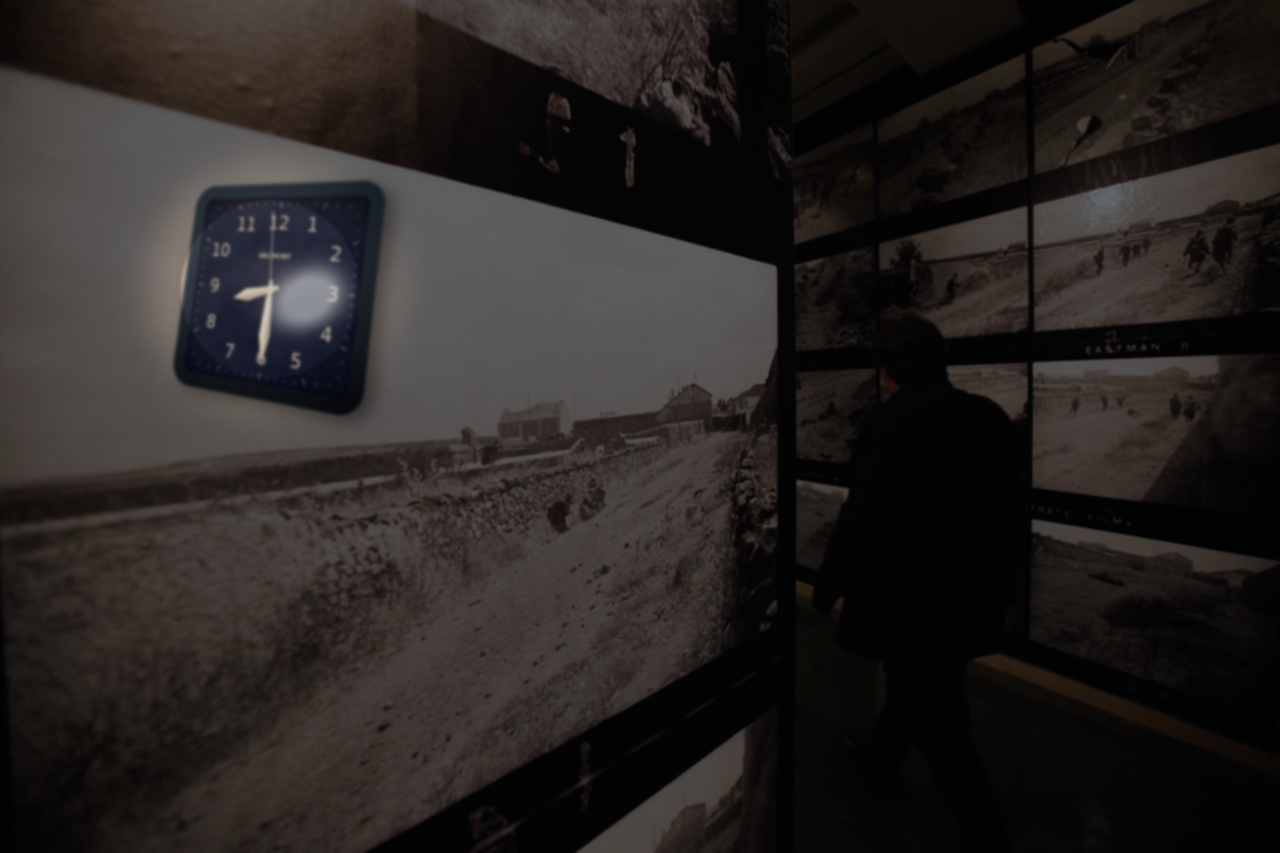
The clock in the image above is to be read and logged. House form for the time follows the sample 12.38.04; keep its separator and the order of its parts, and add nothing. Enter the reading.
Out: 8.29.59
